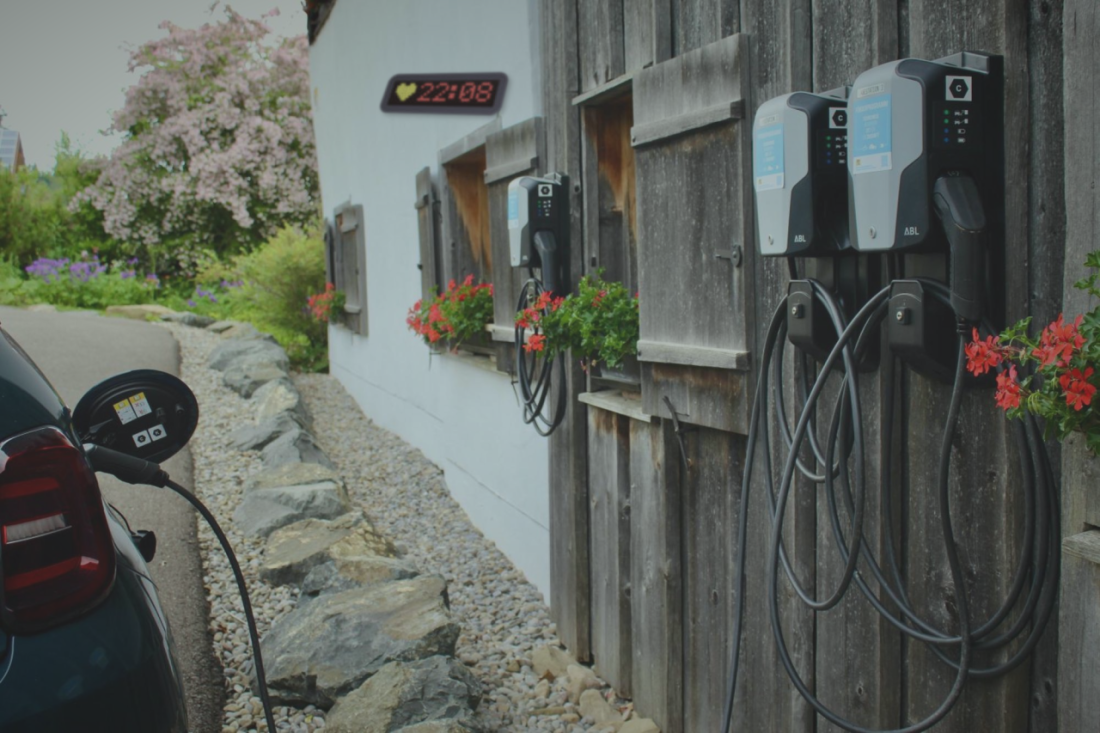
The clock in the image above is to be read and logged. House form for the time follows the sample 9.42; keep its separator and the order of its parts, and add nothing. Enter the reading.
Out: 22.08
